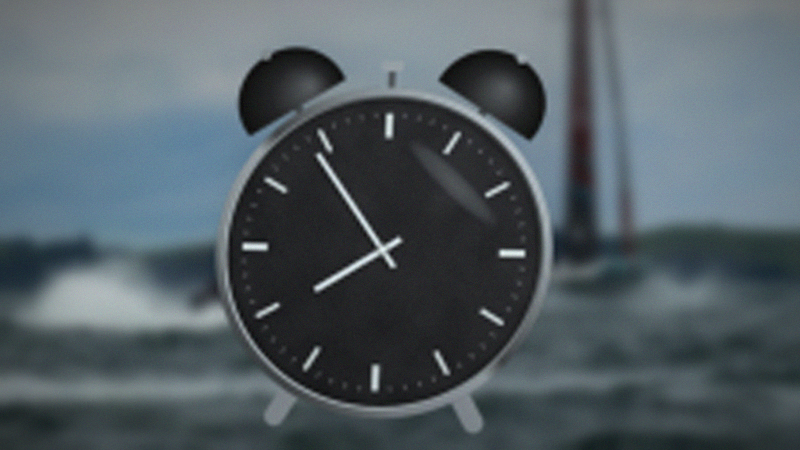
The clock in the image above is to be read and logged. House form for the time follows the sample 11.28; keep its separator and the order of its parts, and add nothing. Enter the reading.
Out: 7.54
